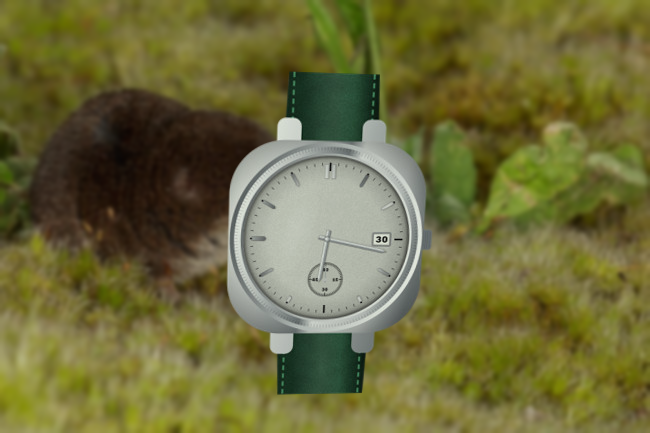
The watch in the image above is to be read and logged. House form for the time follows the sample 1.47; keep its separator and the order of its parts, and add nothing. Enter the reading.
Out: 6.17
